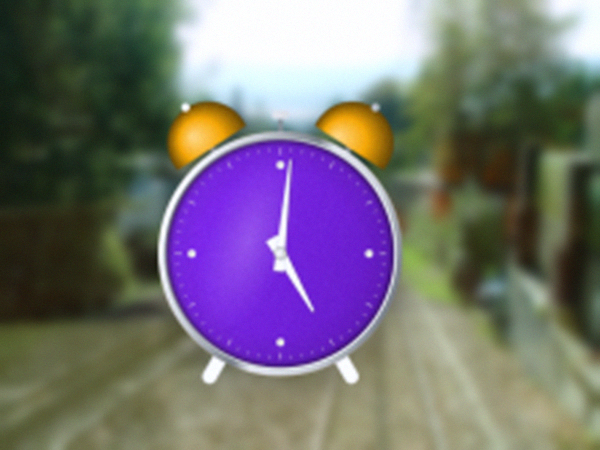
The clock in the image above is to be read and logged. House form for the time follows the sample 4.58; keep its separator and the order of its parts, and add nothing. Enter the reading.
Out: 5.01
